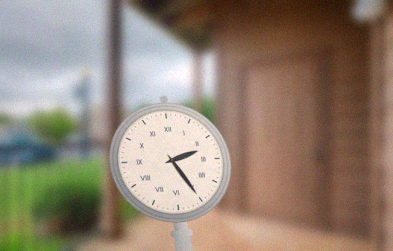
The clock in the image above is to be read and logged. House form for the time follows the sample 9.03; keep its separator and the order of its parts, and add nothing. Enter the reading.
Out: 2.25
